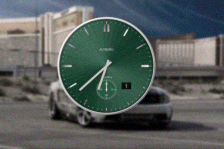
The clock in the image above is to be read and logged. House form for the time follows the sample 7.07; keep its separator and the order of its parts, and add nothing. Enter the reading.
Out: 6.38
